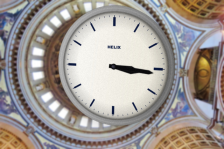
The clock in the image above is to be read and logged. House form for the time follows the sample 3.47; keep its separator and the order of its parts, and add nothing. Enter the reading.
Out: 3.16
